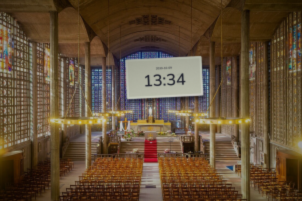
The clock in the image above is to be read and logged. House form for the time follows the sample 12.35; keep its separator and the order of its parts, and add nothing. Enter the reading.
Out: 13.34
